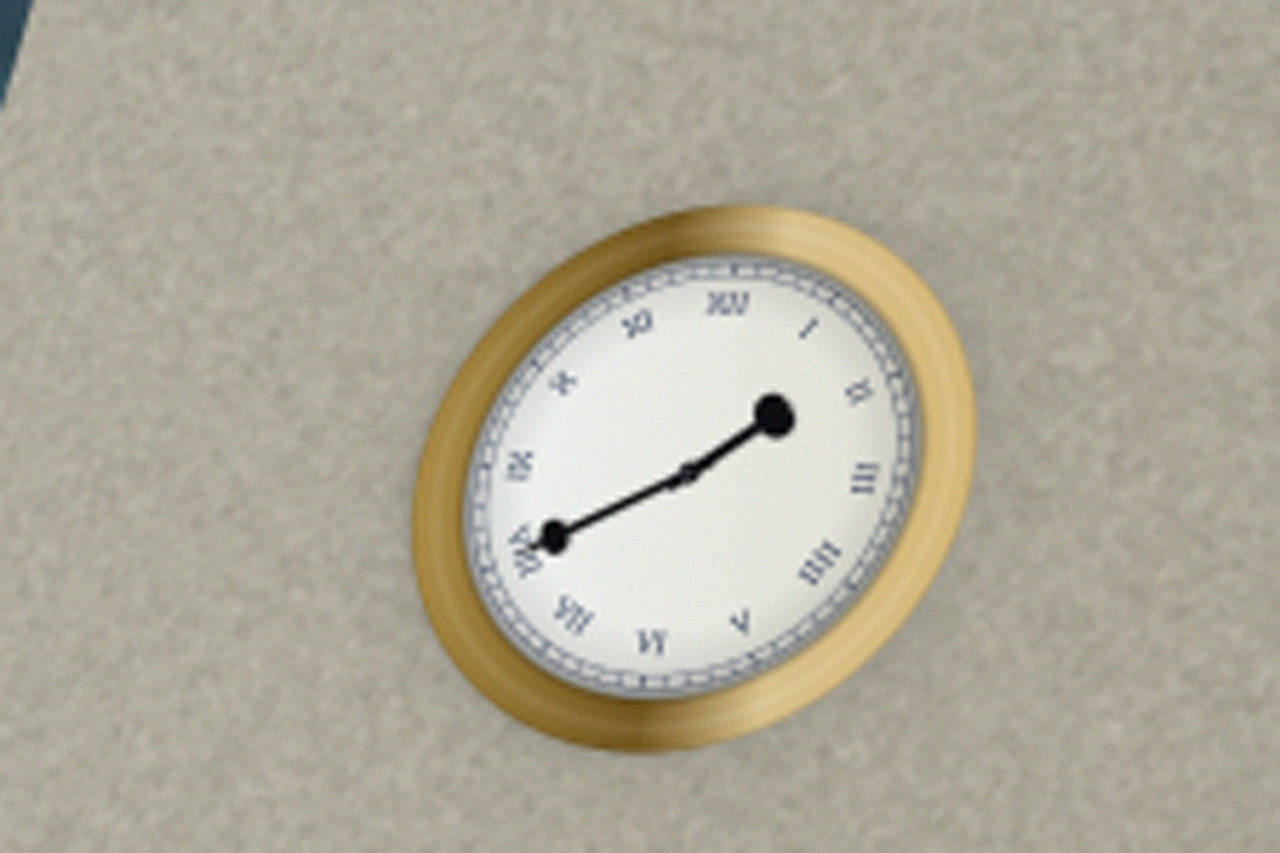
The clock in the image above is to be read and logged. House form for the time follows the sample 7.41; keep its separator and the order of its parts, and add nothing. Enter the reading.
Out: 1.40
